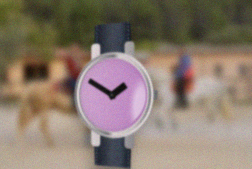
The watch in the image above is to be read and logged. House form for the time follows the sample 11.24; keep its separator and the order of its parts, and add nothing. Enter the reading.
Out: 1.50
